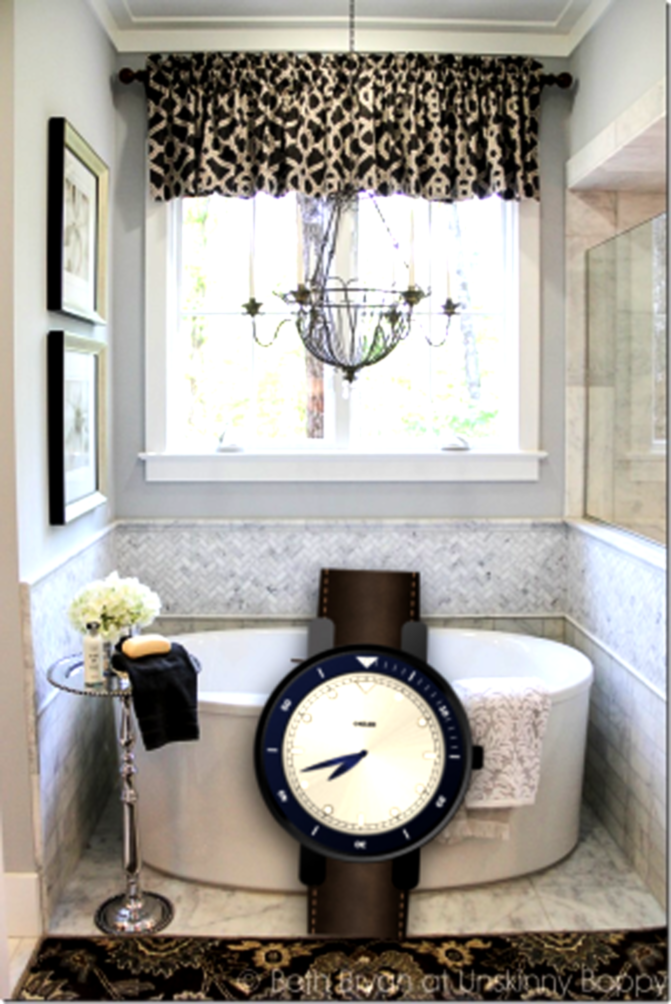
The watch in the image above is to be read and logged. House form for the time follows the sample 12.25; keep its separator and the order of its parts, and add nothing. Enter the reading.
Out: 7.42
